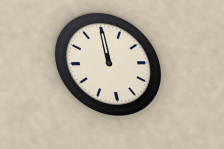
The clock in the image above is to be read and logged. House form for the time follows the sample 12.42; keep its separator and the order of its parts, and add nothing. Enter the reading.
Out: 12.00
